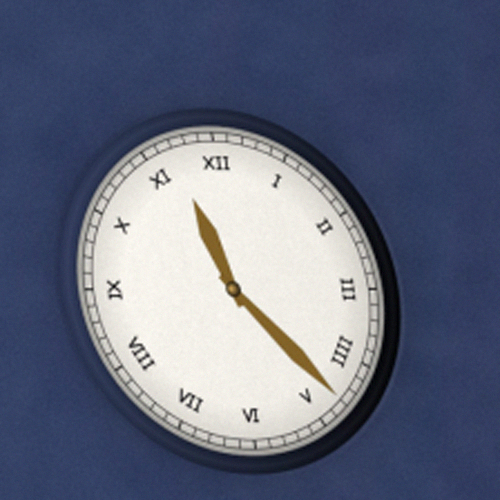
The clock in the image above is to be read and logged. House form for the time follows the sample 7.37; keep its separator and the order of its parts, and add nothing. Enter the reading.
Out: 11.23
